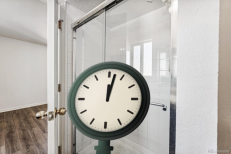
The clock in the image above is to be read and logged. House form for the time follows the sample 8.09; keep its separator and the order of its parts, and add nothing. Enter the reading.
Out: 12.02
